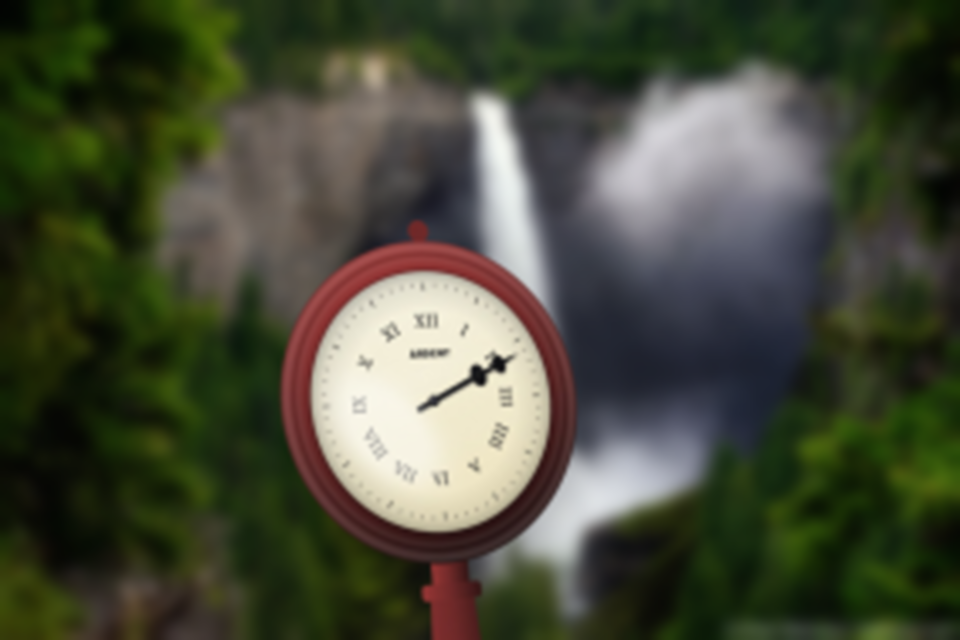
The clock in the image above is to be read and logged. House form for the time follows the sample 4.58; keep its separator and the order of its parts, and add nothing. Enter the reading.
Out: 2.11
